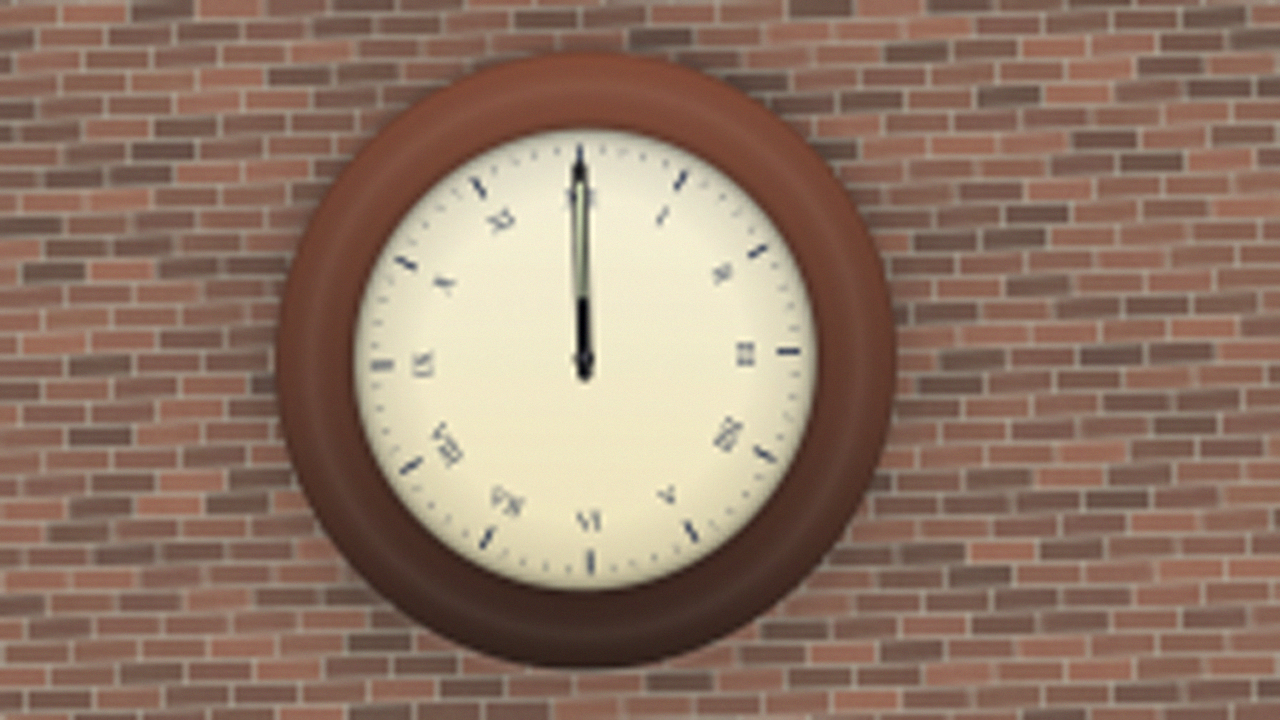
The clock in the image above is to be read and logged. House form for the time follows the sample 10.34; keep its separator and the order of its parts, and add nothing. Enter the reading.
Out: 12.00
